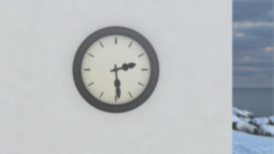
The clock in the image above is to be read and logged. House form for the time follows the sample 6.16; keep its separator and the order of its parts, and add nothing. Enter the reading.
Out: 2.29
